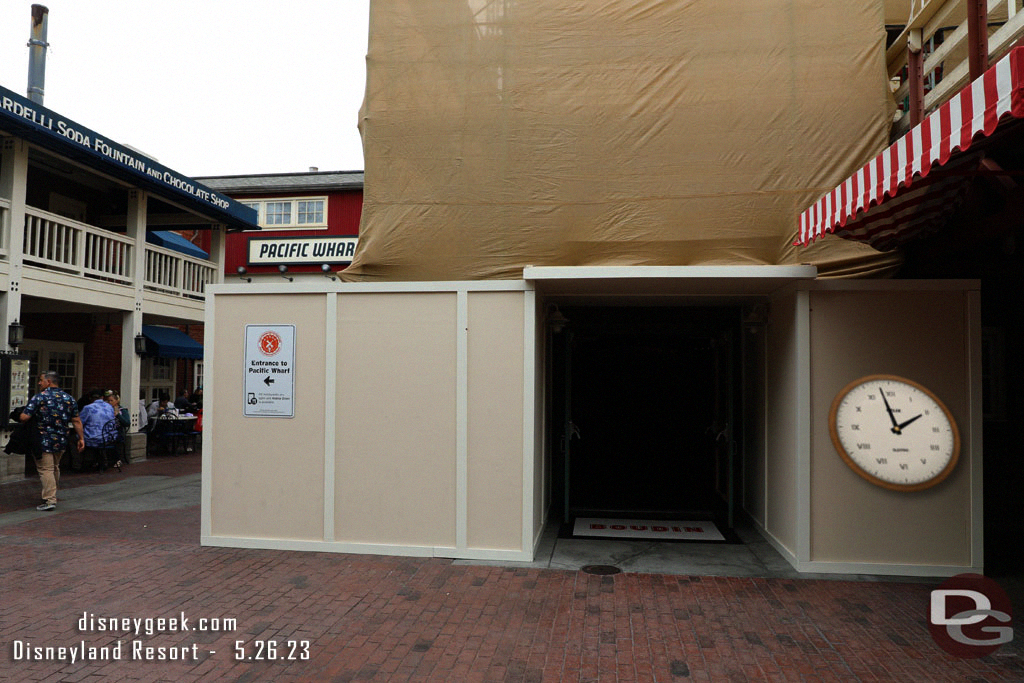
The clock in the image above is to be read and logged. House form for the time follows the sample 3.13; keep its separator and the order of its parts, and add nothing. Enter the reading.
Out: 1.58
